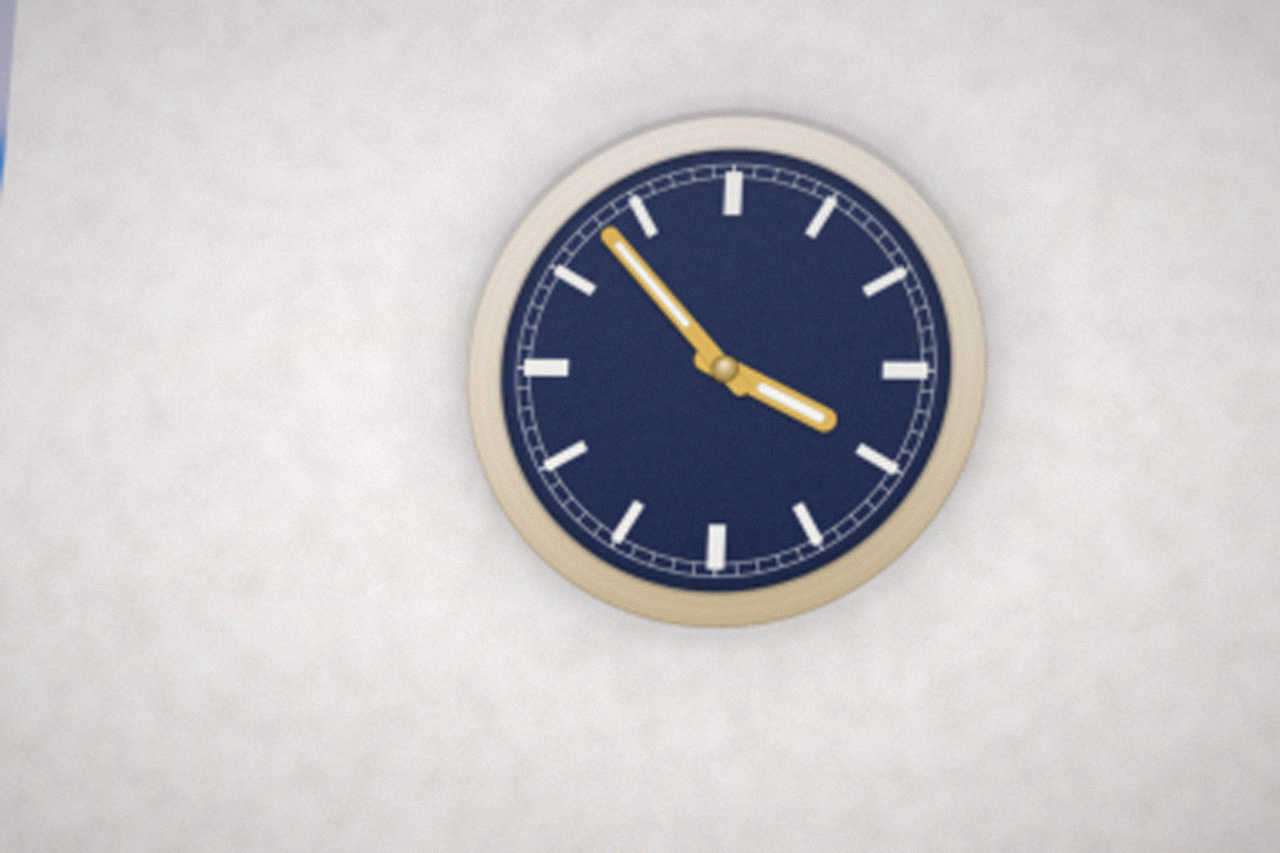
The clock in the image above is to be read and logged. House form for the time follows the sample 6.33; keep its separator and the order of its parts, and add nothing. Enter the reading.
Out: 3.53
